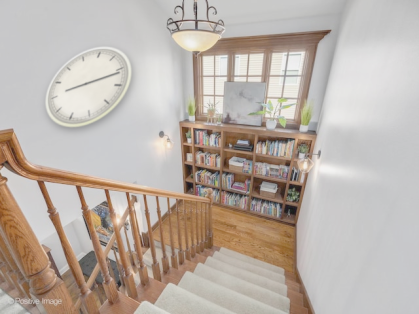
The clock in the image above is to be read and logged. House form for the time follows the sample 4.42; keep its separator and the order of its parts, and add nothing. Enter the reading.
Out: 8.11
